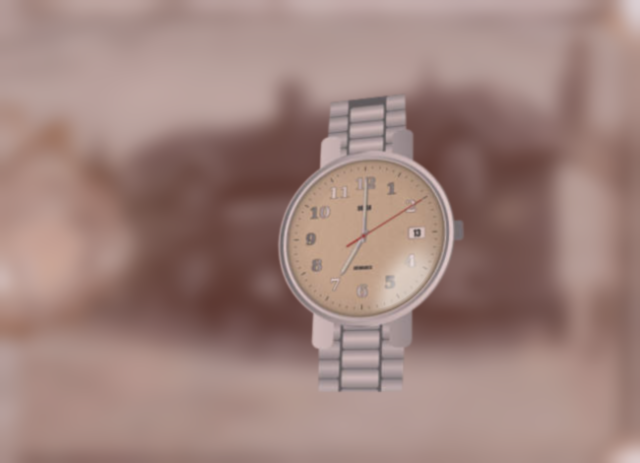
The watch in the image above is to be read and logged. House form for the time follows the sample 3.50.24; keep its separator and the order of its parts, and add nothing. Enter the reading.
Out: 7.00.10
